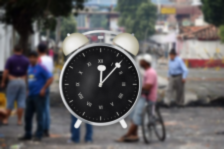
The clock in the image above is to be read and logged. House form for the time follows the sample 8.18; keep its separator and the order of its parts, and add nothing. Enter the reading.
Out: 12.07
